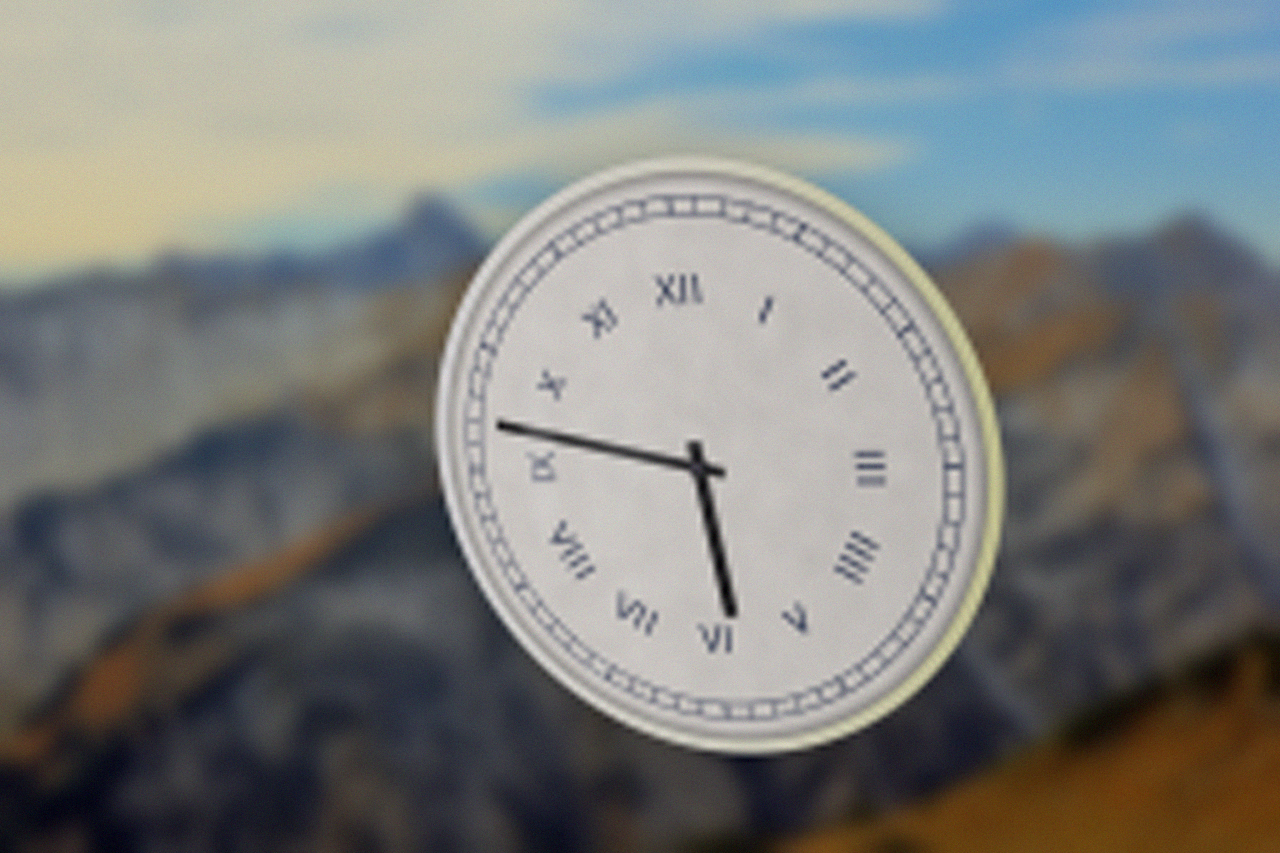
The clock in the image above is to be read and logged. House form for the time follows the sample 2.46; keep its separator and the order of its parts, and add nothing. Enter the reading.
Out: 5.47
